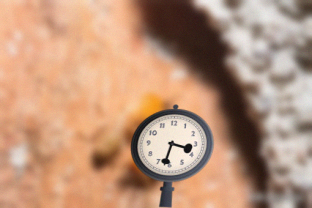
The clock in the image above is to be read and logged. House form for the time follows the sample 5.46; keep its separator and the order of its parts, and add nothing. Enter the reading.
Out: 3.32
